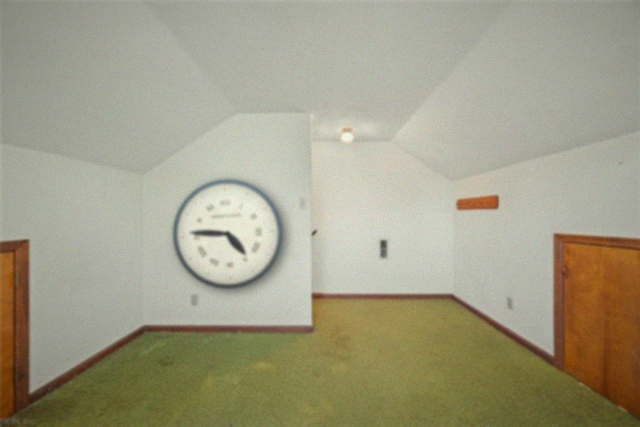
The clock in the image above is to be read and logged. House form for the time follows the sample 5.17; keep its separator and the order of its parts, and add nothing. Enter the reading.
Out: 4.46
